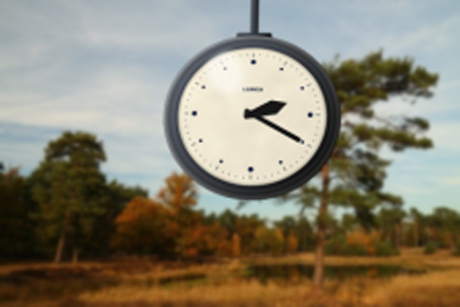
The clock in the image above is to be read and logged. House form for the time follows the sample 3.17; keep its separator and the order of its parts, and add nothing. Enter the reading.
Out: 2.20
